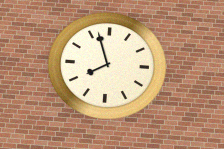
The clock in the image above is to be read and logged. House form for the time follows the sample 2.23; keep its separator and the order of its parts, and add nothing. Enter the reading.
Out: 7.57
